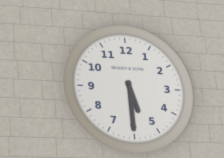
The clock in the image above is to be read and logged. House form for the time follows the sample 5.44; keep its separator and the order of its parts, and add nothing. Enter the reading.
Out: 5.30
